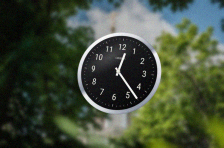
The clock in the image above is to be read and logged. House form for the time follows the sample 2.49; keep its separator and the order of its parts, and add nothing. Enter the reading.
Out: 12.23
